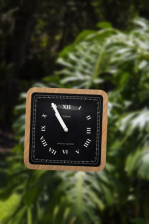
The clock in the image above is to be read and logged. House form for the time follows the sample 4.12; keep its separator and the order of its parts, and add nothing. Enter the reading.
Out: 10.55
